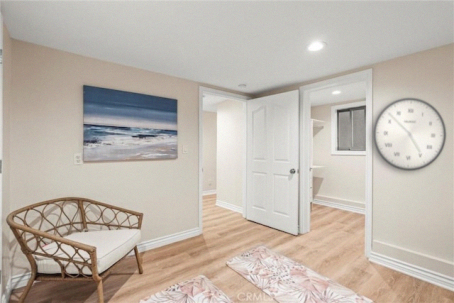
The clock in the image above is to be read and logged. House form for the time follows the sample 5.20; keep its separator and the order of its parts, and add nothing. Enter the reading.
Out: 4.52
